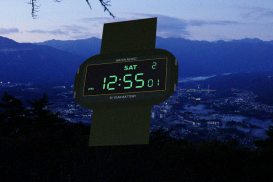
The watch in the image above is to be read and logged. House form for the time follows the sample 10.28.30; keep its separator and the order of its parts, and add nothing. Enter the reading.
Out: 12.55.01
